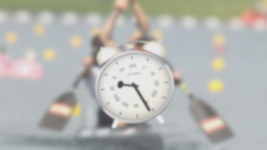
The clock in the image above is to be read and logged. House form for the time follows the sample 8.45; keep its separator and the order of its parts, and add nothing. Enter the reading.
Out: 9.26
